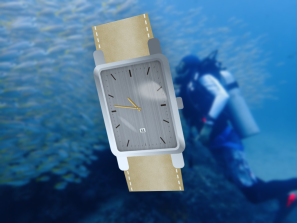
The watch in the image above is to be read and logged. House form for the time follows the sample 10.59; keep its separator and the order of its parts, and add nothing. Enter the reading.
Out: 10.47
